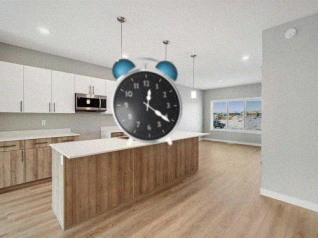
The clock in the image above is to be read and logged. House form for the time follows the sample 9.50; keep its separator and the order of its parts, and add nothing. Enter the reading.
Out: 12.21
